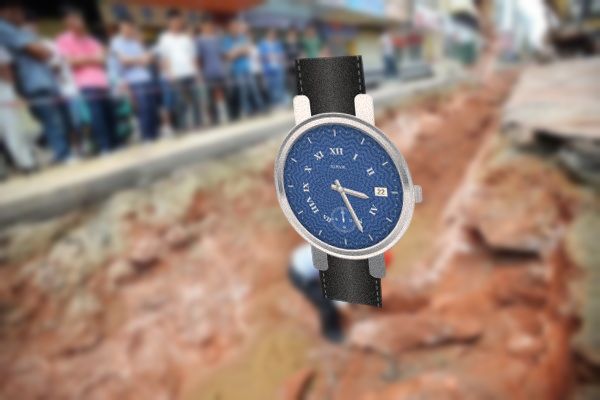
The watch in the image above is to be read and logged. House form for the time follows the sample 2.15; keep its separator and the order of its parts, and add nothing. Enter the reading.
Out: 3.26
